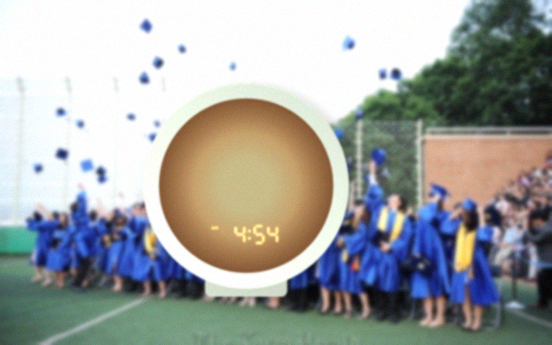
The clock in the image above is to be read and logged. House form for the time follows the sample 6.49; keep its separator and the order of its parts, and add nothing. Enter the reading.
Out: 4.54
